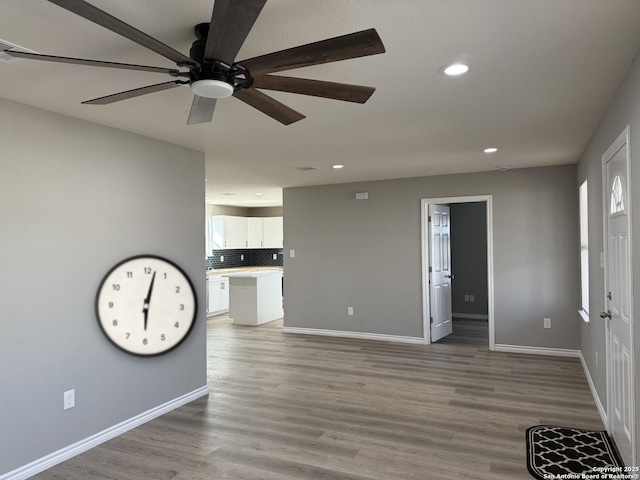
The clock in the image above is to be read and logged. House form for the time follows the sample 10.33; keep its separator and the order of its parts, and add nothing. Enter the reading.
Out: 6.02
